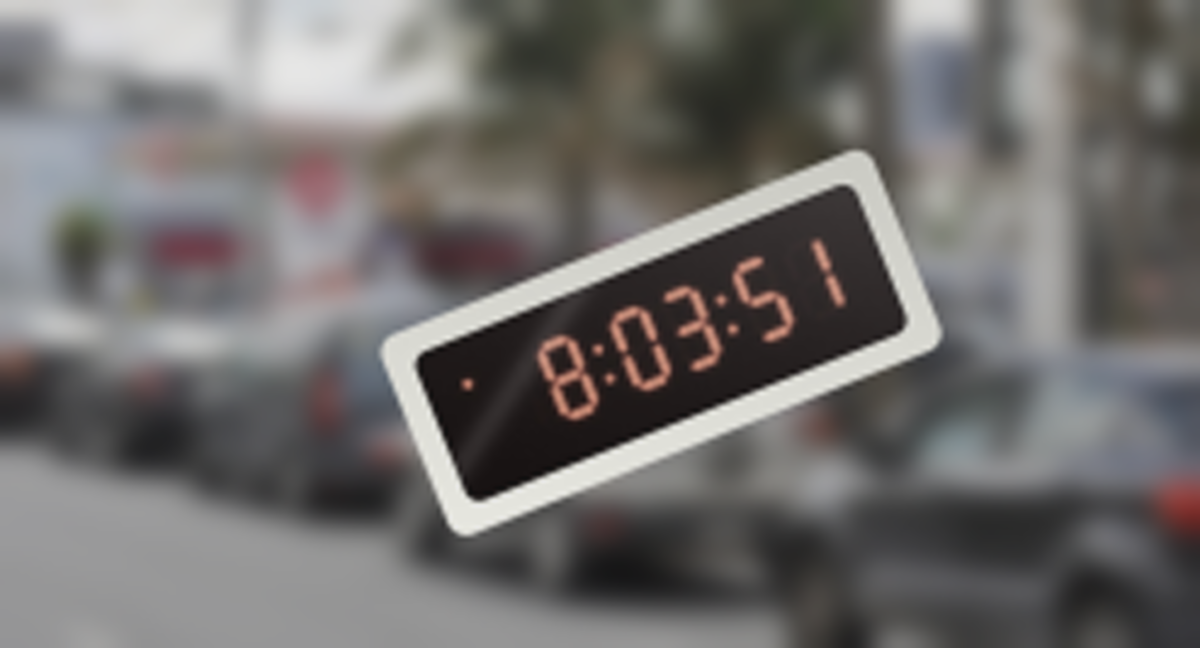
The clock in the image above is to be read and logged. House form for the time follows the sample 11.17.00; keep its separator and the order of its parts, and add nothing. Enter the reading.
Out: 8.03.51
